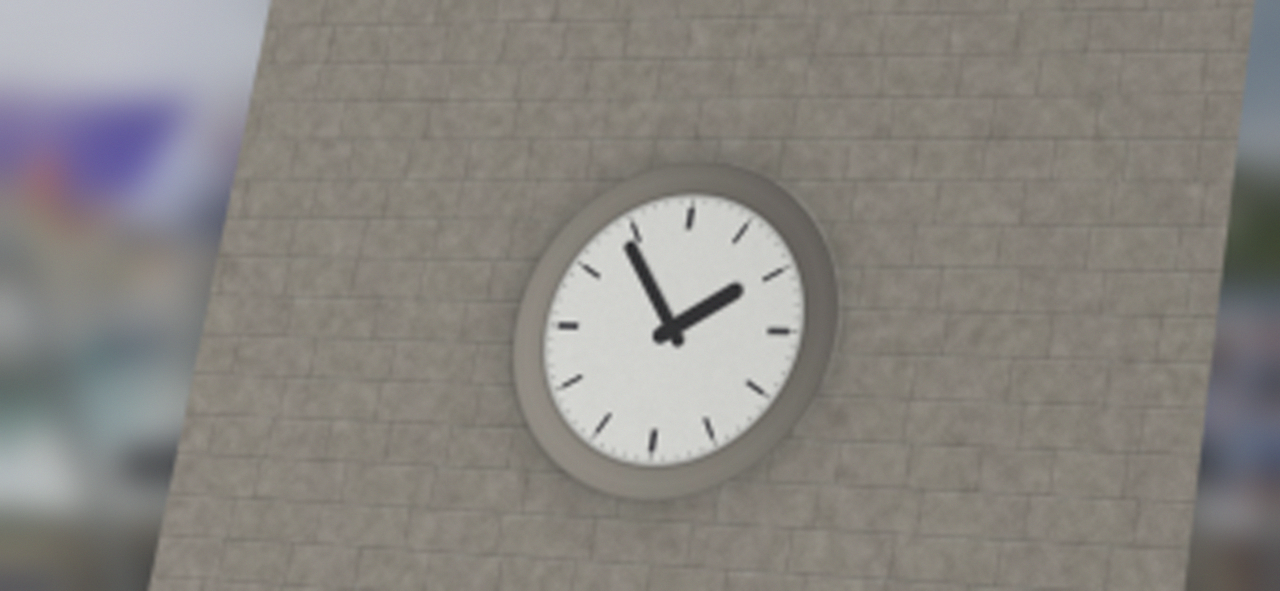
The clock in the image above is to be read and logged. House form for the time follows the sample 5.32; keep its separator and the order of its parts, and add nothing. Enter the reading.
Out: 1.54
